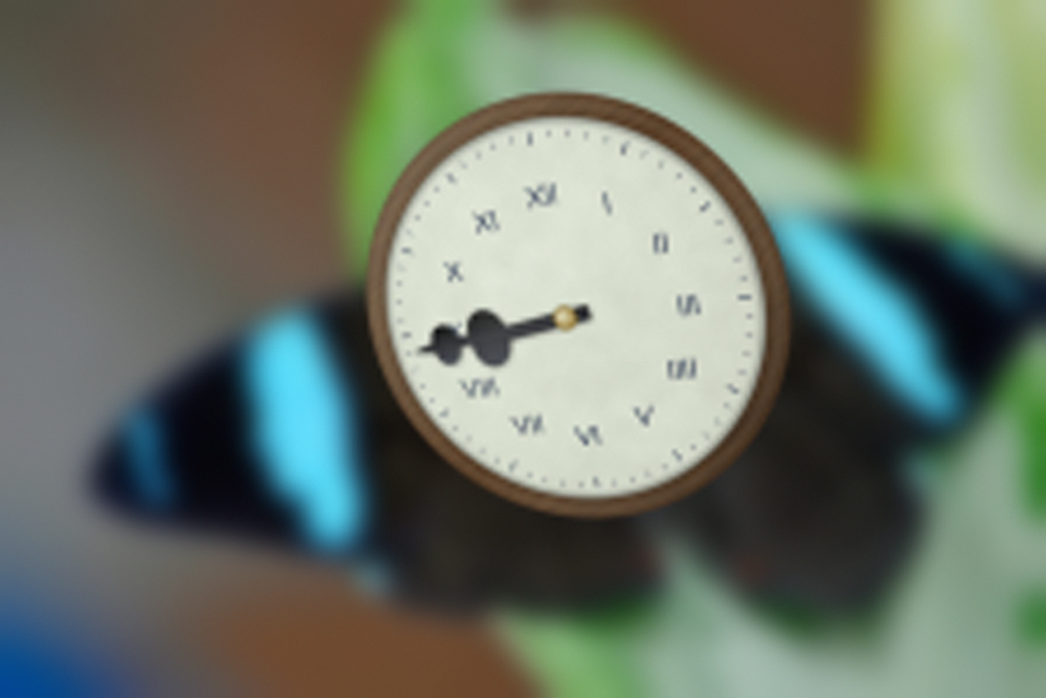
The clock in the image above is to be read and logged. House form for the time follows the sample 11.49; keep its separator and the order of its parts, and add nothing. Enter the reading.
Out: 8.44
